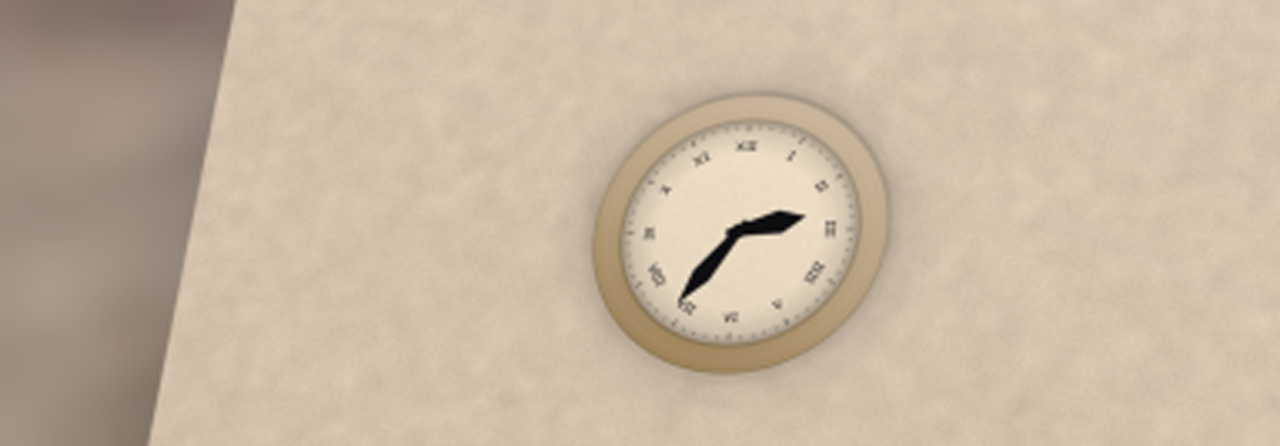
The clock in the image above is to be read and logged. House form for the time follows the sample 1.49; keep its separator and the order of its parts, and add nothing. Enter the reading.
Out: 2.36
